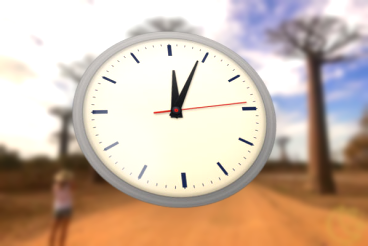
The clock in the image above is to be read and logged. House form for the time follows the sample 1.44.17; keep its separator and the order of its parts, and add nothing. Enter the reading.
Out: 12.04.14
